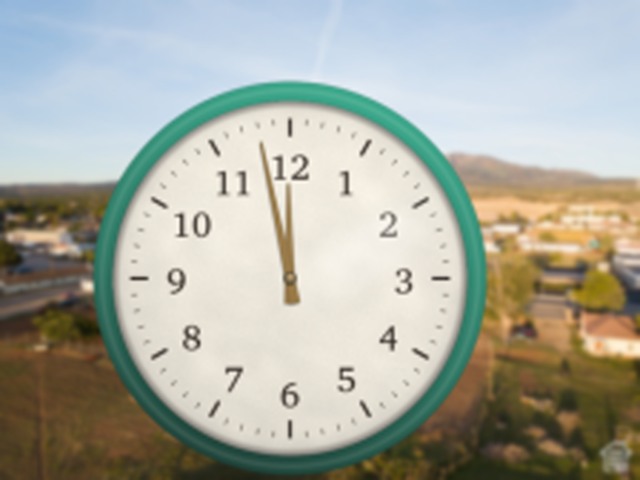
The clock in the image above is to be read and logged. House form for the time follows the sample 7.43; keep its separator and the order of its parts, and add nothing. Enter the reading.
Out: 11.58
